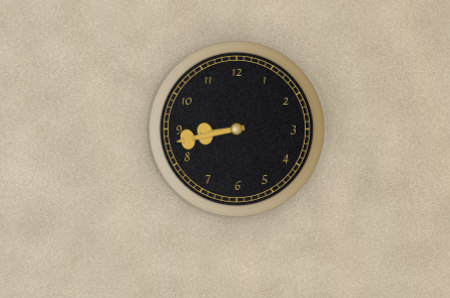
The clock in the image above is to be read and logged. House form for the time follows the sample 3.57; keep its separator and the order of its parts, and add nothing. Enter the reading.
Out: 8.43
